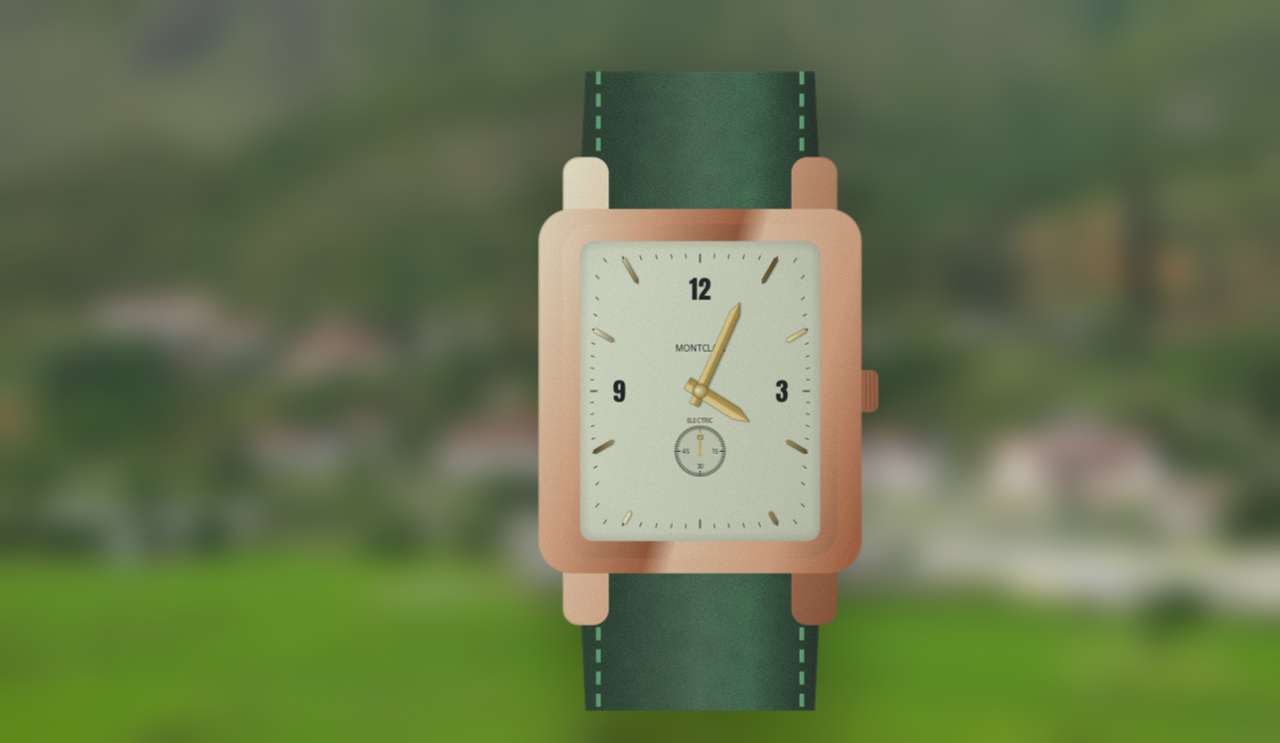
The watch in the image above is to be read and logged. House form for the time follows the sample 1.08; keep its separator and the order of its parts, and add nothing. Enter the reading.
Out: 4.04
